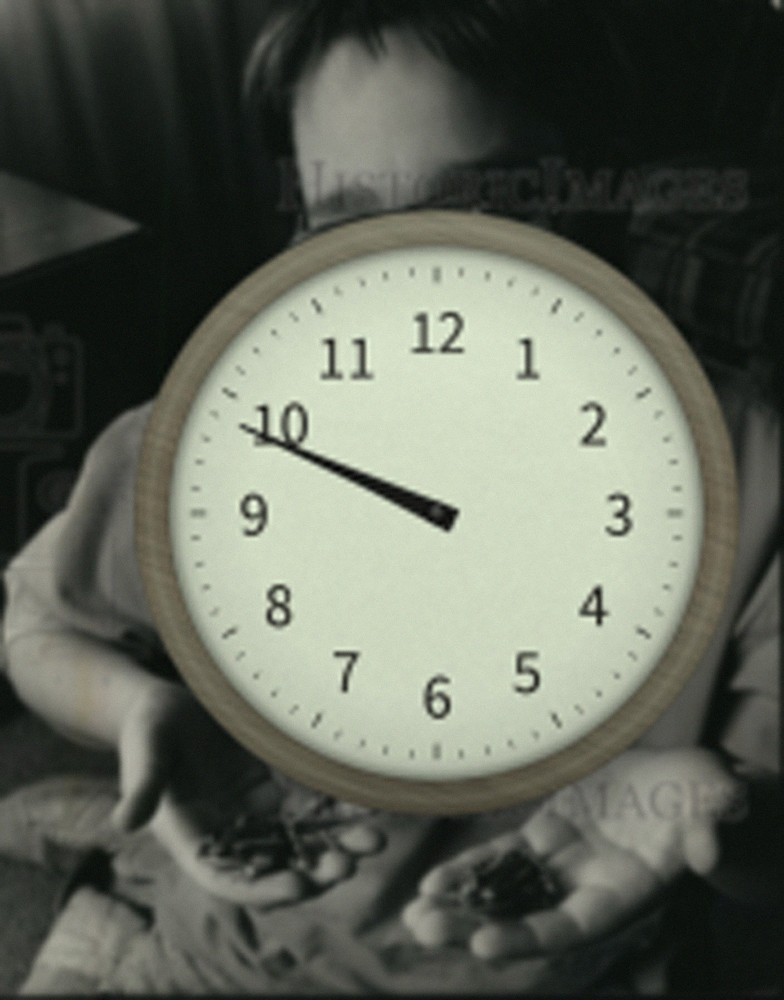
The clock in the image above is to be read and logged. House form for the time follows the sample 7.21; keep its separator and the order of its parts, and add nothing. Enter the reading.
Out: 9.49
